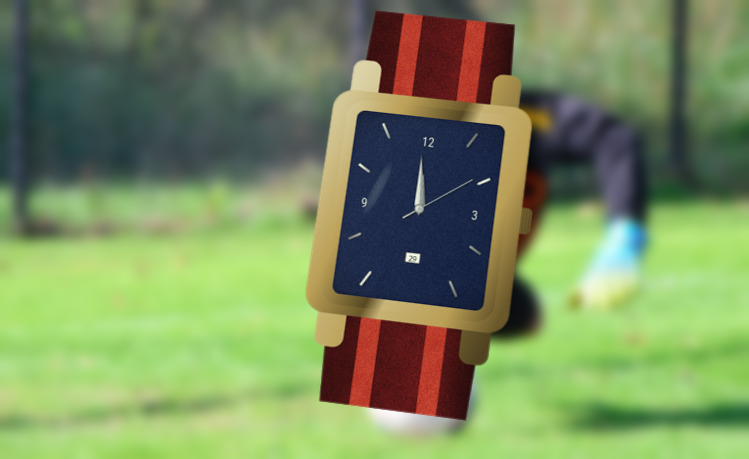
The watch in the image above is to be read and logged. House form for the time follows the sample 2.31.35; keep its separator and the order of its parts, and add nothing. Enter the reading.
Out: 11.59.09
